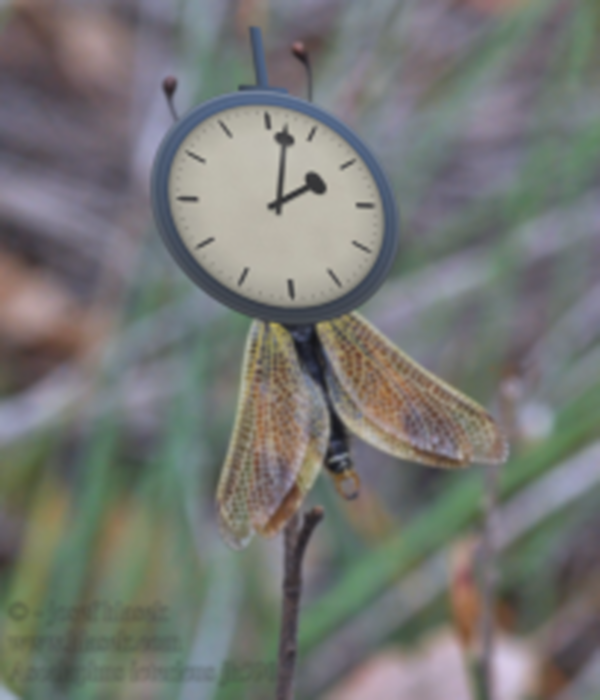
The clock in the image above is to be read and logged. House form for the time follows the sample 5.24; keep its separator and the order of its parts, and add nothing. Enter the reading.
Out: 2.02
